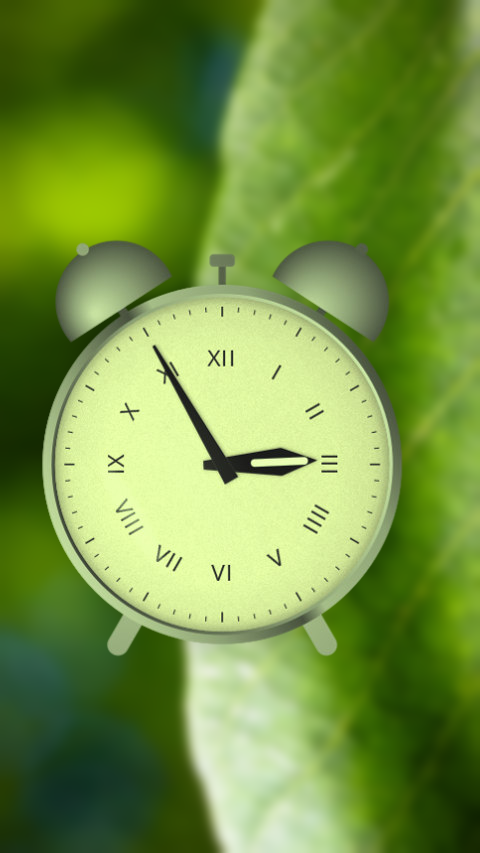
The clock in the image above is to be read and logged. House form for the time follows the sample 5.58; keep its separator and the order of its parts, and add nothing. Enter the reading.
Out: 2.55
